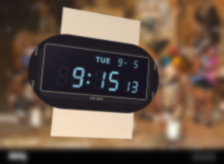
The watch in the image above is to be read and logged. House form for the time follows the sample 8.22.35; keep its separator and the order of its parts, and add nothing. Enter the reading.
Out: 9.15.13
